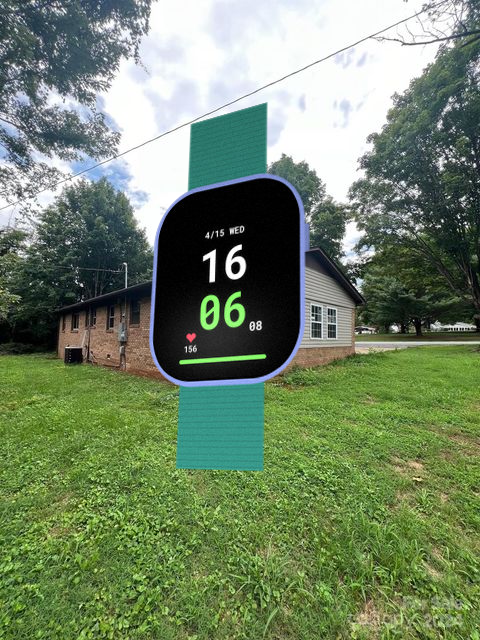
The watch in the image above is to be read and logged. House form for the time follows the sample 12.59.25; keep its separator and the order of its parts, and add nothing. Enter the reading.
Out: 16.06.08
